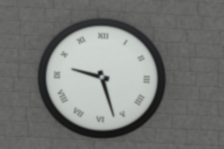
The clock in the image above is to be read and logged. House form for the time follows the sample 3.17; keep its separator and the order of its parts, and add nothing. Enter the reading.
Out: 9.27
